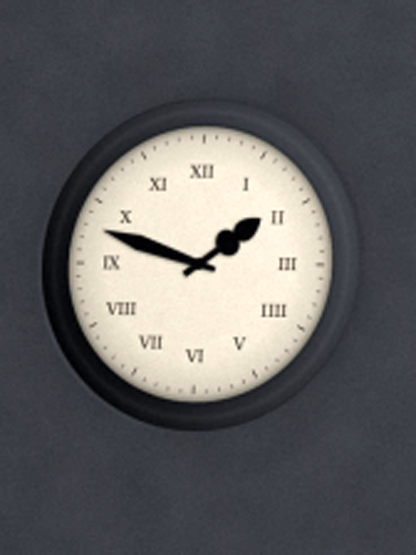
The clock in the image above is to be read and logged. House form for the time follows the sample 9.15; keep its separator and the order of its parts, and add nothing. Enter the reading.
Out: 1.48
